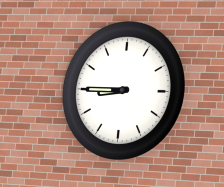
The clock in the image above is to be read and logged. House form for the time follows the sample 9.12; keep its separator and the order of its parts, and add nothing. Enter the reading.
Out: 8.45
